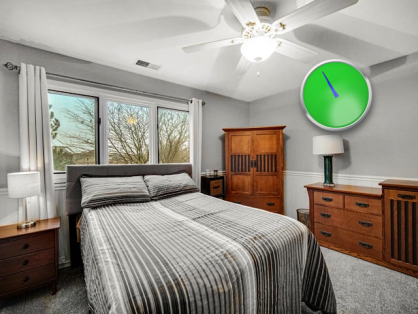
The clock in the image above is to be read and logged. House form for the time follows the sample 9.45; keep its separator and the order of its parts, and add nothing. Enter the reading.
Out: 10.55
